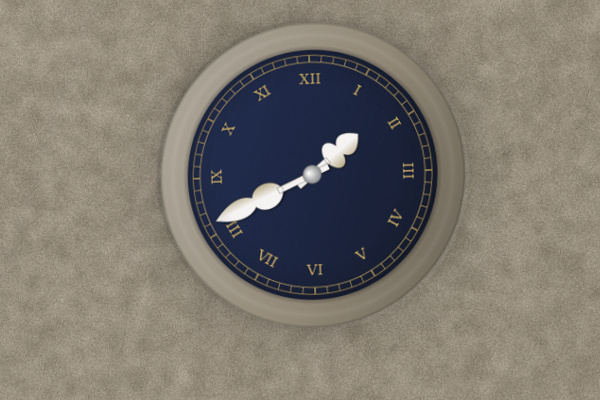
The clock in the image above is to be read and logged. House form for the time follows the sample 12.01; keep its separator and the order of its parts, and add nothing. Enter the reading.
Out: 1.41
